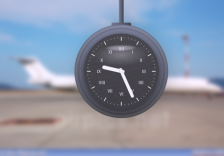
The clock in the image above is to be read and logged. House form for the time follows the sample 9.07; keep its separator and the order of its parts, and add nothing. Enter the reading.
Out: 9.26
